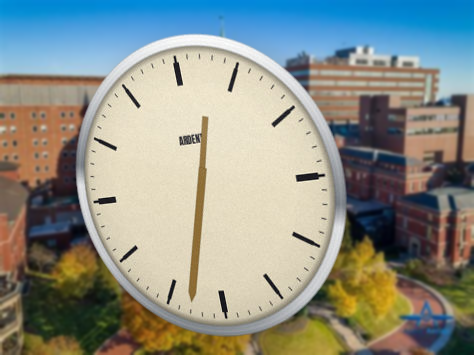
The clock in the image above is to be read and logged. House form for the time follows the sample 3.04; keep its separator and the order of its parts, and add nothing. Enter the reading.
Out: 12.33
